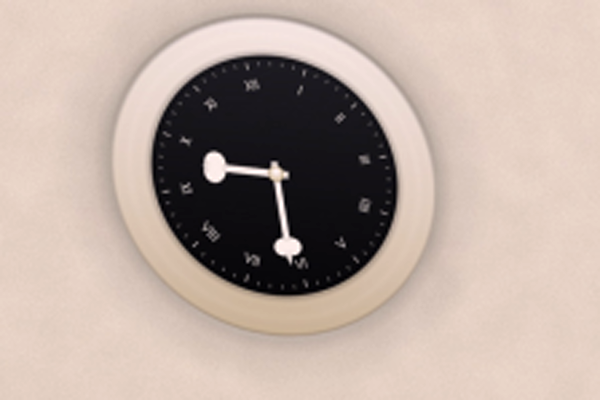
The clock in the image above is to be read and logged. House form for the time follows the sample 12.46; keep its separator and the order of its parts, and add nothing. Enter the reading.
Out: 9.31
